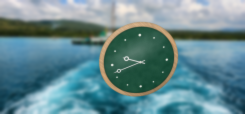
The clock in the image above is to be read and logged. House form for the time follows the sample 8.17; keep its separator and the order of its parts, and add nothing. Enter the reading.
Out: 9.42
